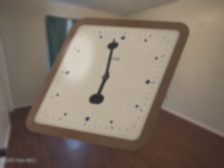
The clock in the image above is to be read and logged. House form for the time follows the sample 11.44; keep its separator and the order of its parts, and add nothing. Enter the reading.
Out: 5.58
